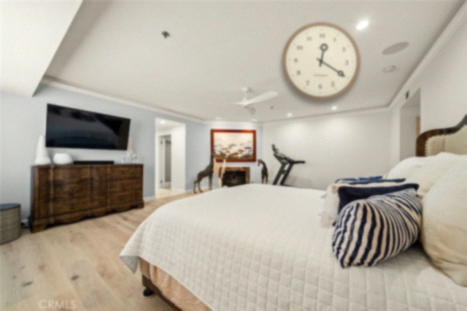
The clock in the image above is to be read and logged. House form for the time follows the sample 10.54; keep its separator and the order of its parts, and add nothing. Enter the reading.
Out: 12.20
